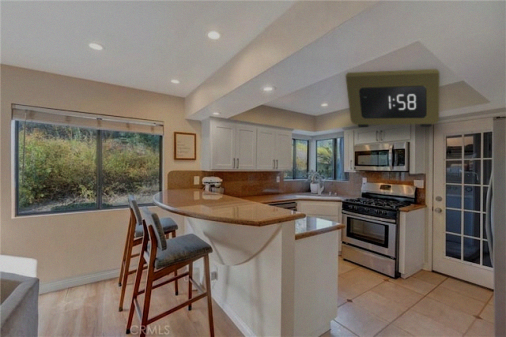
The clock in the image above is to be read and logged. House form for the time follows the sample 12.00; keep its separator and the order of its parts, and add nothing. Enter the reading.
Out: 1.58
